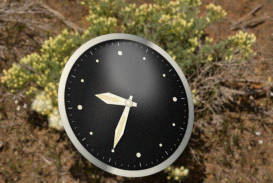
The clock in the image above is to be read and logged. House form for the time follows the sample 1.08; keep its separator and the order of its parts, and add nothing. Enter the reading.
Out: 9.35
